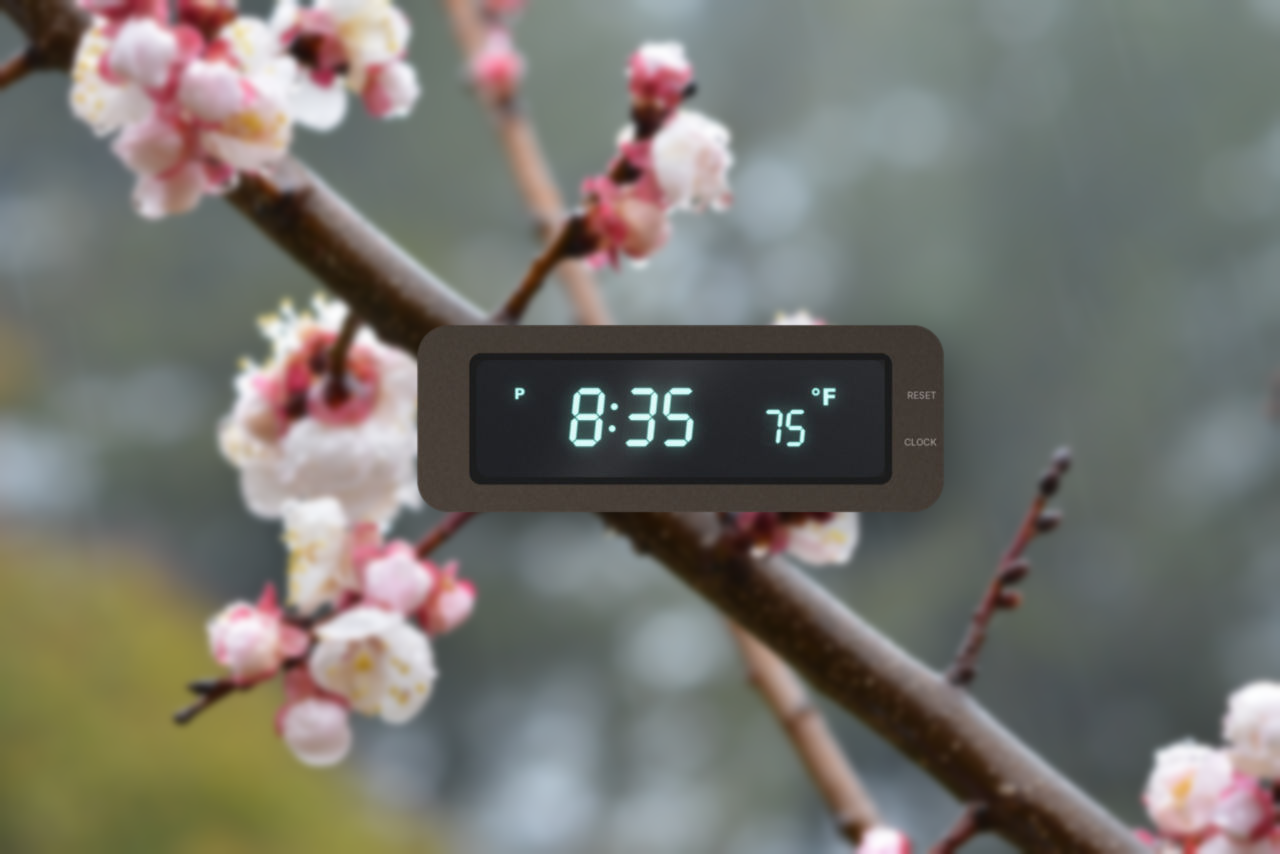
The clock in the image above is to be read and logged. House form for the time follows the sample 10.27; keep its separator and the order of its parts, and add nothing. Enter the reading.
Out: 8.35
